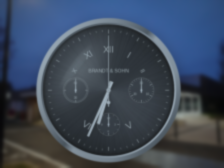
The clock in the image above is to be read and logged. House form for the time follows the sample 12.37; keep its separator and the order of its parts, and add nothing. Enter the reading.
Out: 6.34
